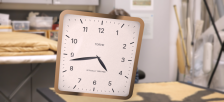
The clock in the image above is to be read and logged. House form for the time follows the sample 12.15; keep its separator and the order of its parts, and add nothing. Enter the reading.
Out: 4.43
